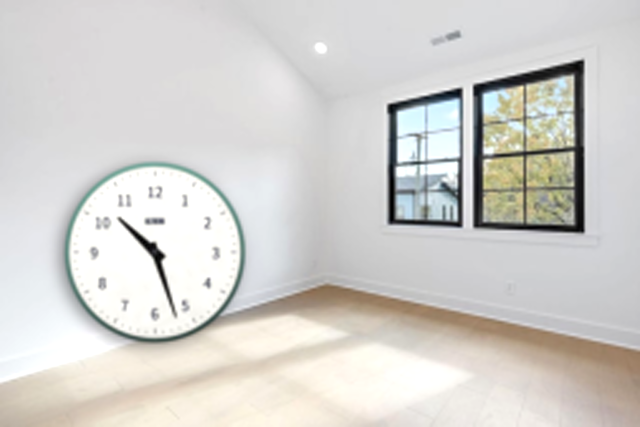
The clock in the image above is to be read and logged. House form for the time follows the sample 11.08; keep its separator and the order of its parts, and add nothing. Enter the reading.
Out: 10.27
